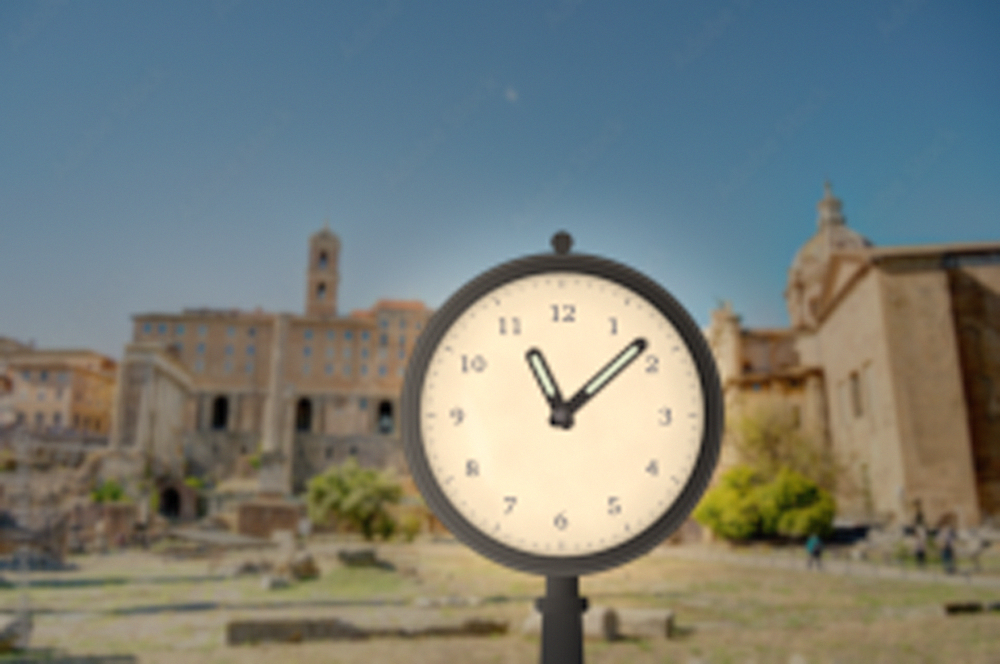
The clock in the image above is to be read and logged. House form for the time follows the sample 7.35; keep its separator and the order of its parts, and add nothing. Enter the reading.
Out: 11.08
